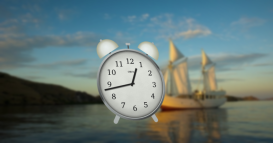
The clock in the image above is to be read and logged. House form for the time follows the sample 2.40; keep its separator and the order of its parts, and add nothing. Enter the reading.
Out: 12.43
